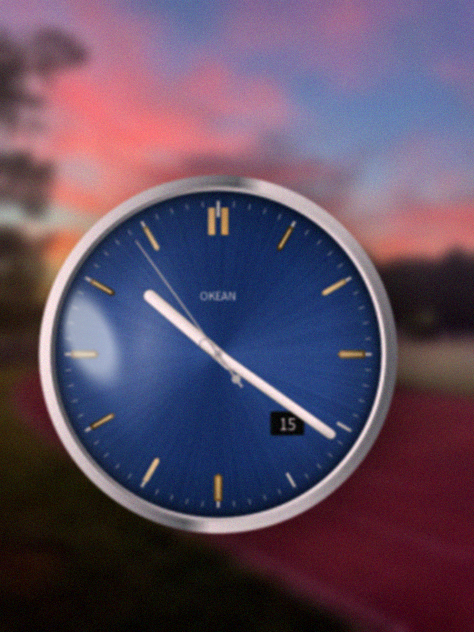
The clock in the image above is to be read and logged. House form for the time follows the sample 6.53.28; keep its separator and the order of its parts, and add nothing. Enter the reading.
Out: 10.20.54
